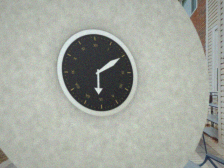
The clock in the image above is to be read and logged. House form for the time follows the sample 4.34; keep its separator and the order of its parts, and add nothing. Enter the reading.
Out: 6.10
